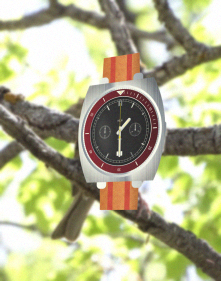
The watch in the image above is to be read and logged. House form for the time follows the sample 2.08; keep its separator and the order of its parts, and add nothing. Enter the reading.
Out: 1.30
